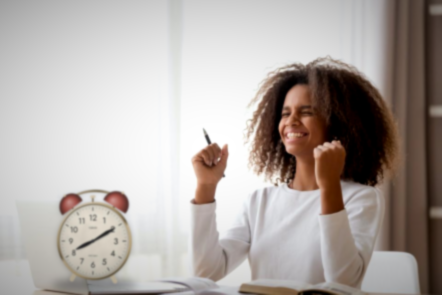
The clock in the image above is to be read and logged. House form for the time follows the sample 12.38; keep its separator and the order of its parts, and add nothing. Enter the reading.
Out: 8.10
